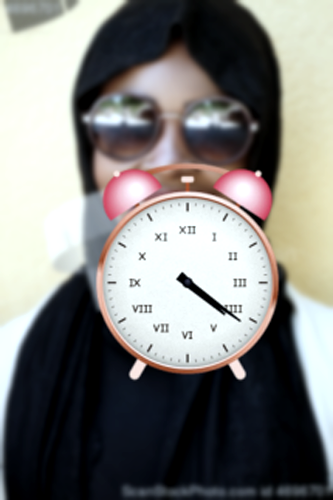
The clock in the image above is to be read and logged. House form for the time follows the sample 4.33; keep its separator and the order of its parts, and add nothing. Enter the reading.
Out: 4.21
